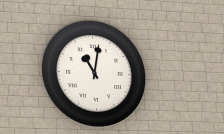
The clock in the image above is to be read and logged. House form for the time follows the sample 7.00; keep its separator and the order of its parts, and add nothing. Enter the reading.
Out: 11.02
